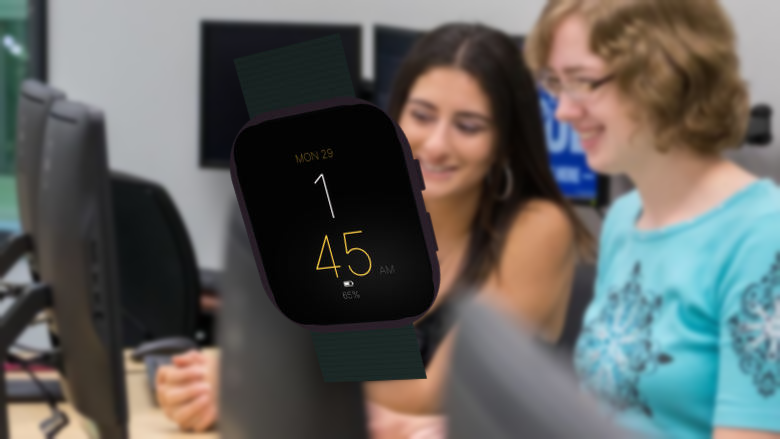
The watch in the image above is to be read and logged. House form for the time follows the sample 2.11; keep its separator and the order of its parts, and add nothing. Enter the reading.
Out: 1.45
